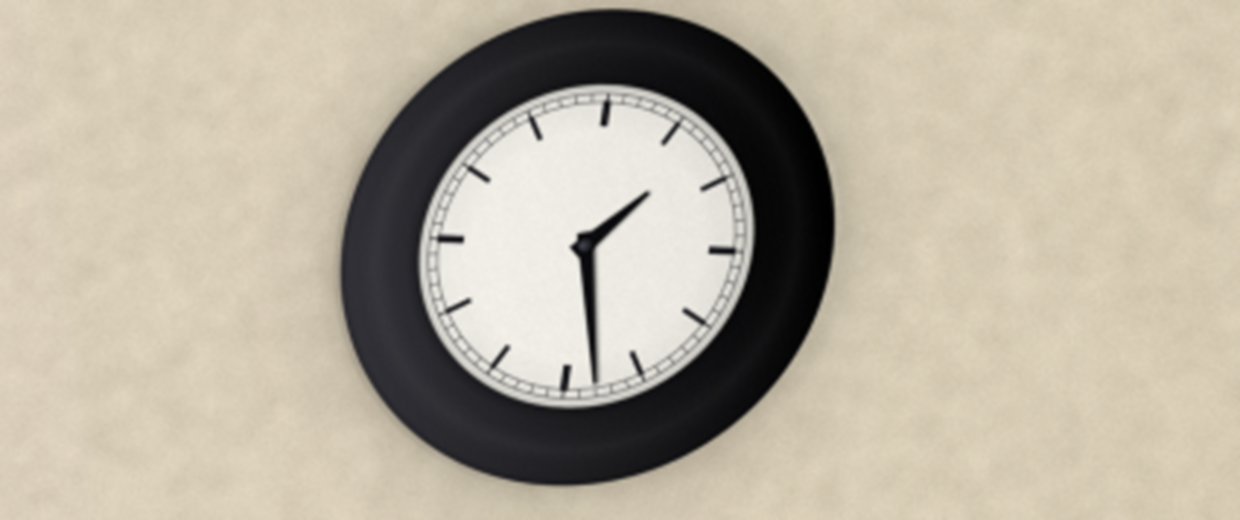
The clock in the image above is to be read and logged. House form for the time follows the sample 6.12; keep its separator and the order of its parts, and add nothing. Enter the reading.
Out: 1.28
